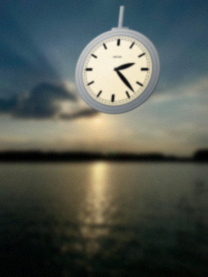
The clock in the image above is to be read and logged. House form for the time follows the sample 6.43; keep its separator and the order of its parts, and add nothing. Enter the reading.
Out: 2.23
